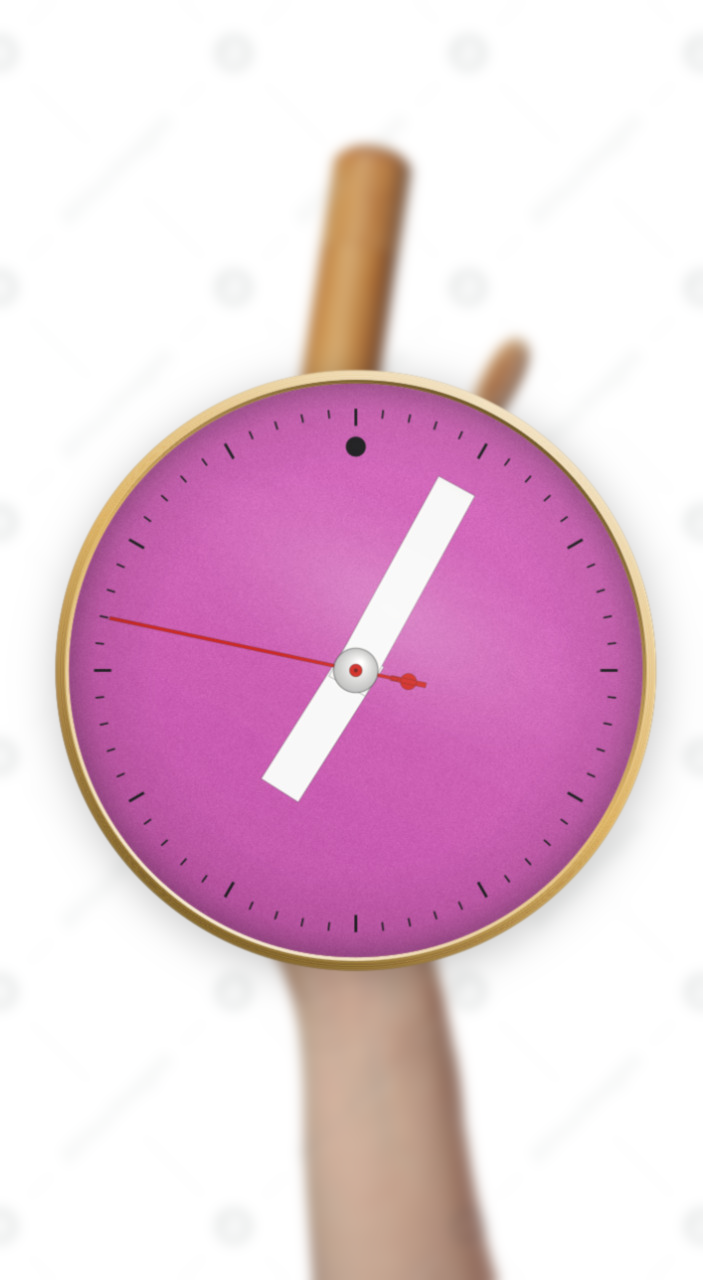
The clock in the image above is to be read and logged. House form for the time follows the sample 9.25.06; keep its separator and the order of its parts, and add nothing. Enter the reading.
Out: 7.04.47
